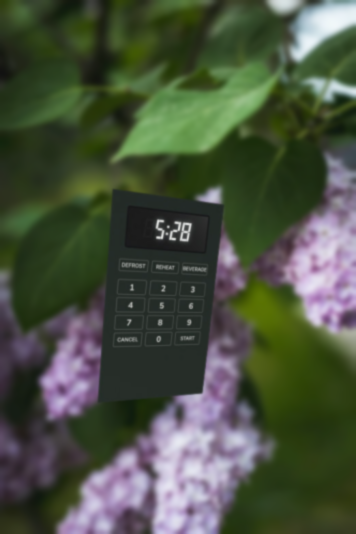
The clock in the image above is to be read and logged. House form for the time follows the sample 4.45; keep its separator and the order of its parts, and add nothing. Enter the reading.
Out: 5.28
